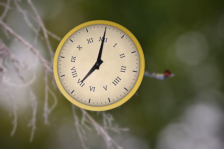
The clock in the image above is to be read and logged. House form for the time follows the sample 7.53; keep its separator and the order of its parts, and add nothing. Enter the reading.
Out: 7.00
